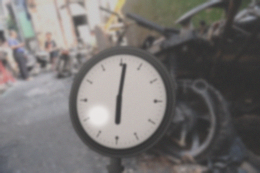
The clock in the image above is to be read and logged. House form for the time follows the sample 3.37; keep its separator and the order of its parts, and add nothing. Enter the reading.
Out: 6.01
